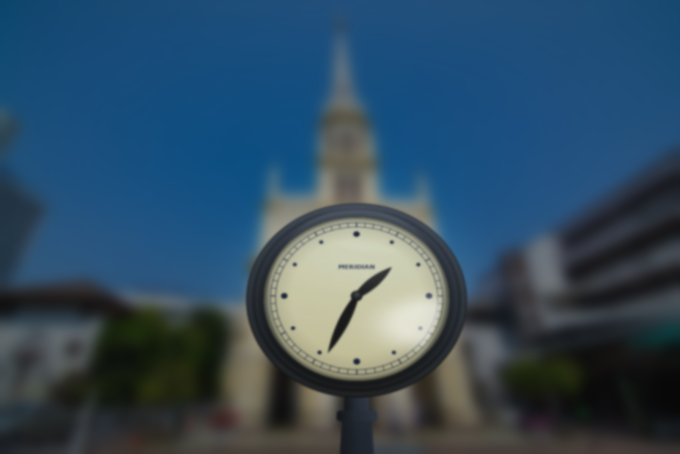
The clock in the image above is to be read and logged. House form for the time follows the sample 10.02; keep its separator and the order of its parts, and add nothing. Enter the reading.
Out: 1.34
